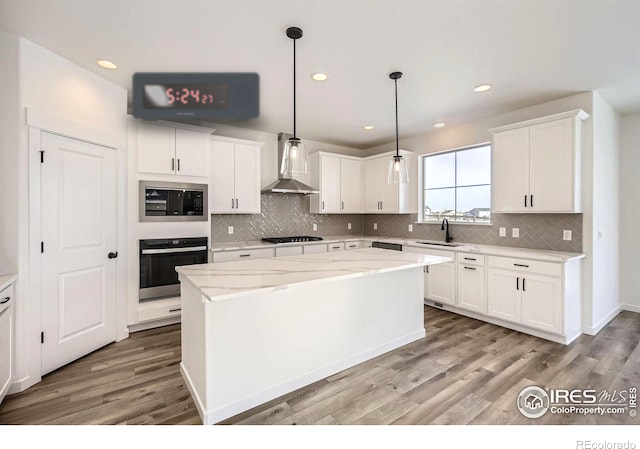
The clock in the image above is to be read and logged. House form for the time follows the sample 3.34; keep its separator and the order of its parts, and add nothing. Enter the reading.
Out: 5.24
